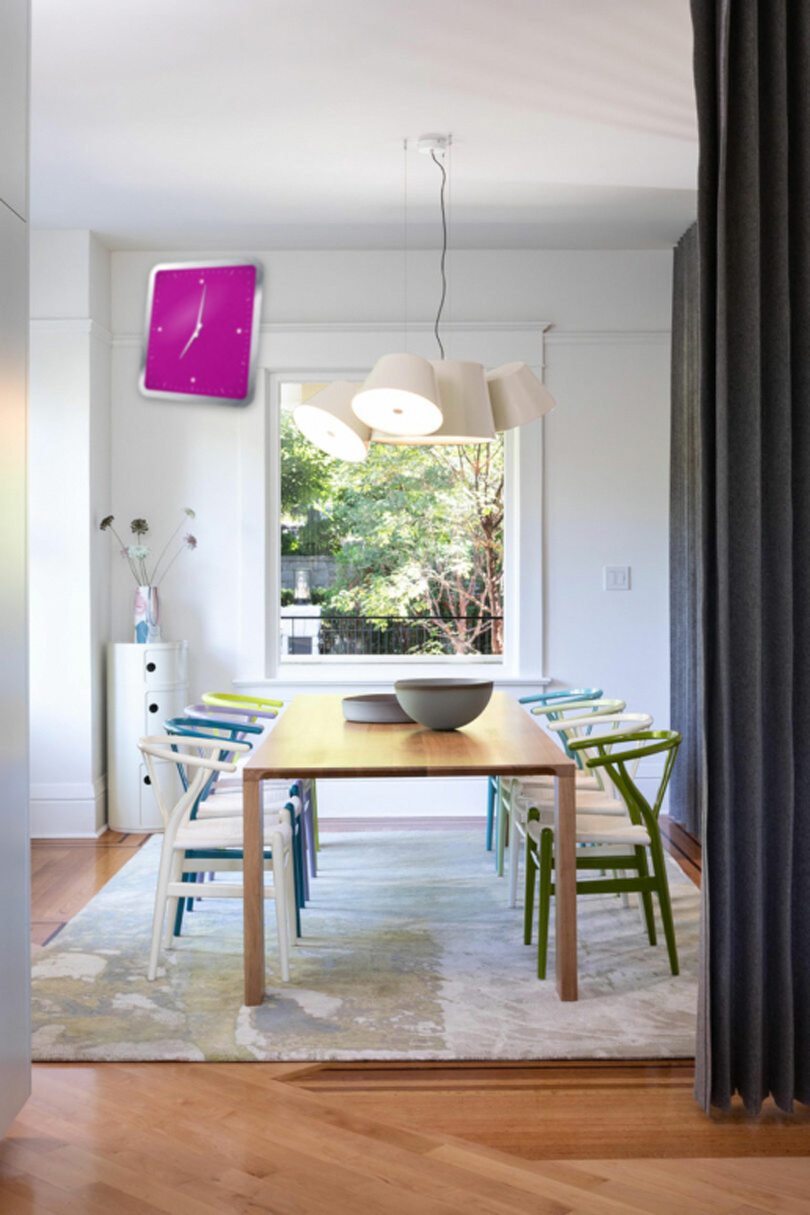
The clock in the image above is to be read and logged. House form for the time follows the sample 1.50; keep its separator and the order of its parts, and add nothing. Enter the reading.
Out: 7.01
